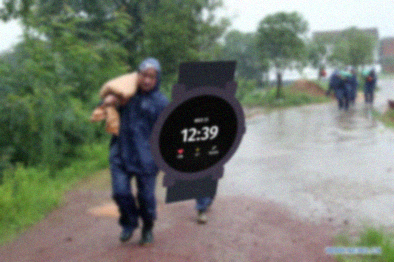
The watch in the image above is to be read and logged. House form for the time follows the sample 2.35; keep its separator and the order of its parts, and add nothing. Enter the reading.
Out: 12.39
